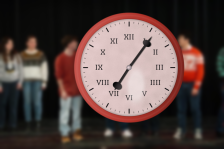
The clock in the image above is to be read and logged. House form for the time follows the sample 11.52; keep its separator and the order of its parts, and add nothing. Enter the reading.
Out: 7.06
